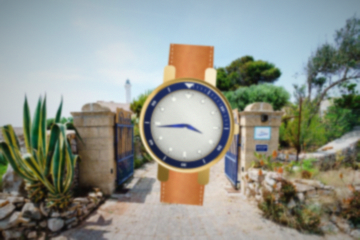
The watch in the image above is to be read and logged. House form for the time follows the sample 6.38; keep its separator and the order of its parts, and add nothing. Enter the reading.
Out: 3.44
